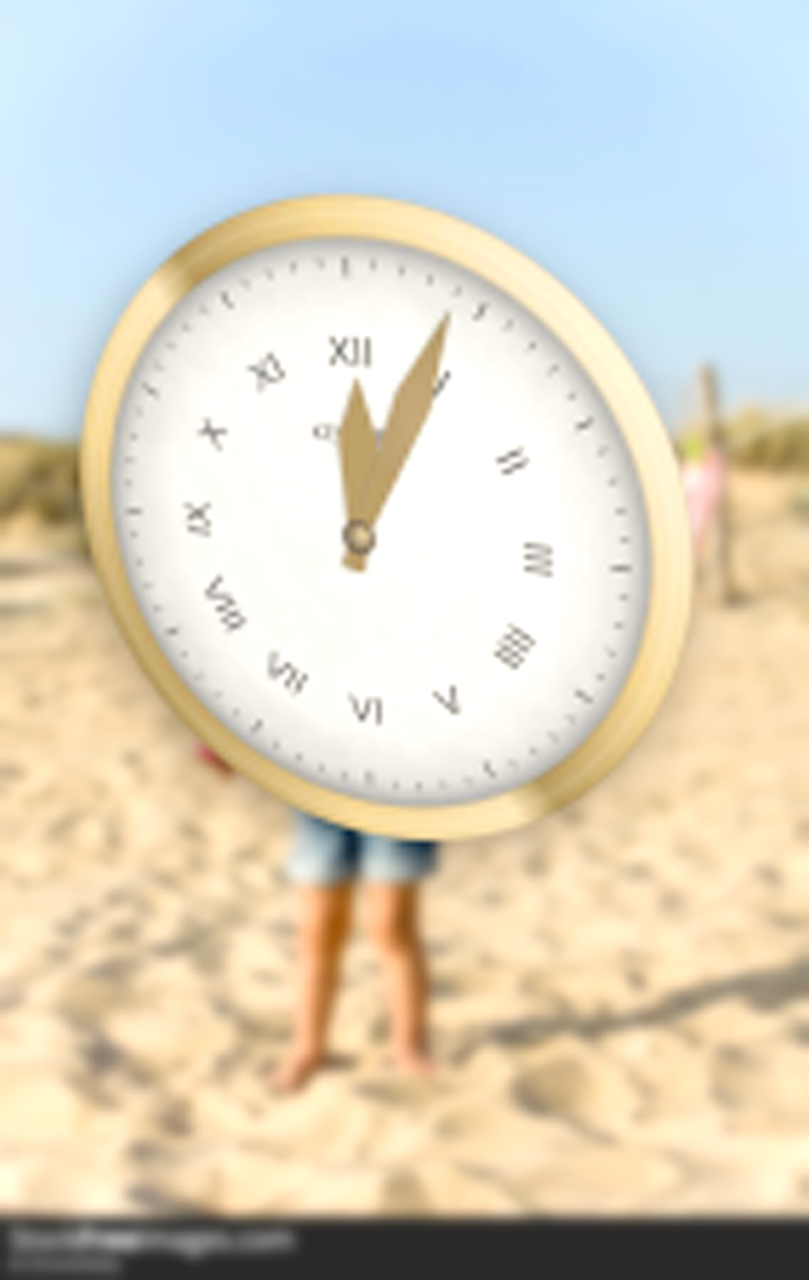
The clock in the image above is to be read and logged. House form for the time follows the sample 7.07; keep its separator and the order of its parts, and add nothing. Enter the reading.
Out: 12.04
